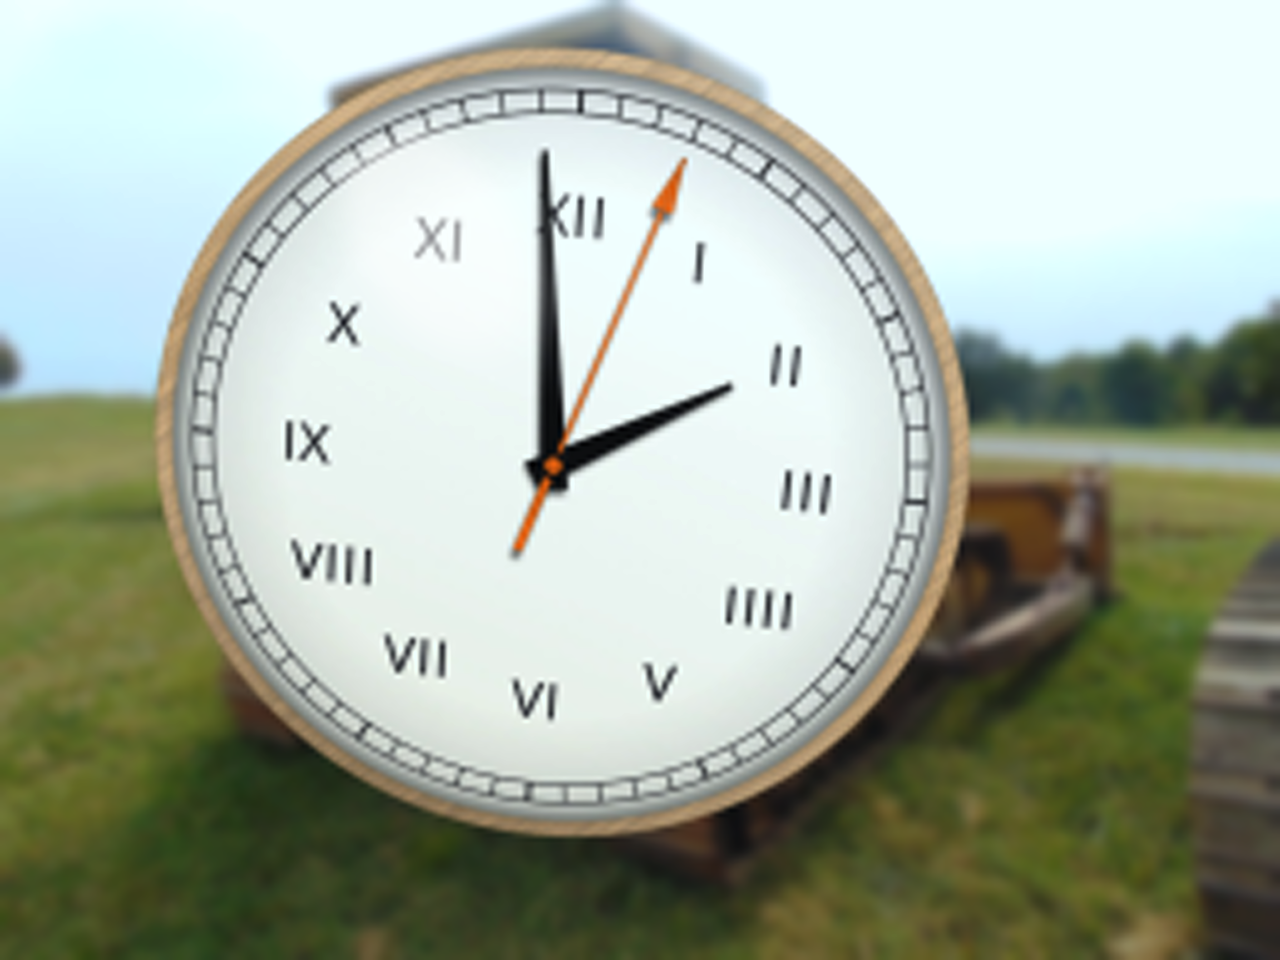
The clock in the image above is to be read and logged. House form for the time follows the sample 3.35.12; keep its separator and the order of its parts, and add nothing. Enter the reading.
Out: 1.59.03
